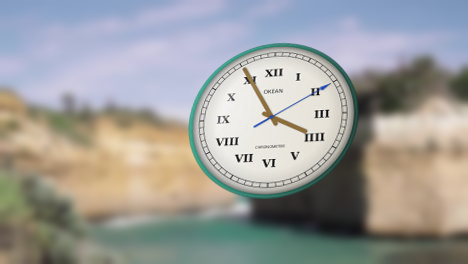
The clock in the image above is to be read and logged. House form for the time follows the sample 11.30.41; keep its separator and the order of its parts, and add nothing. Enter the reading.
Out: 3.55.10
